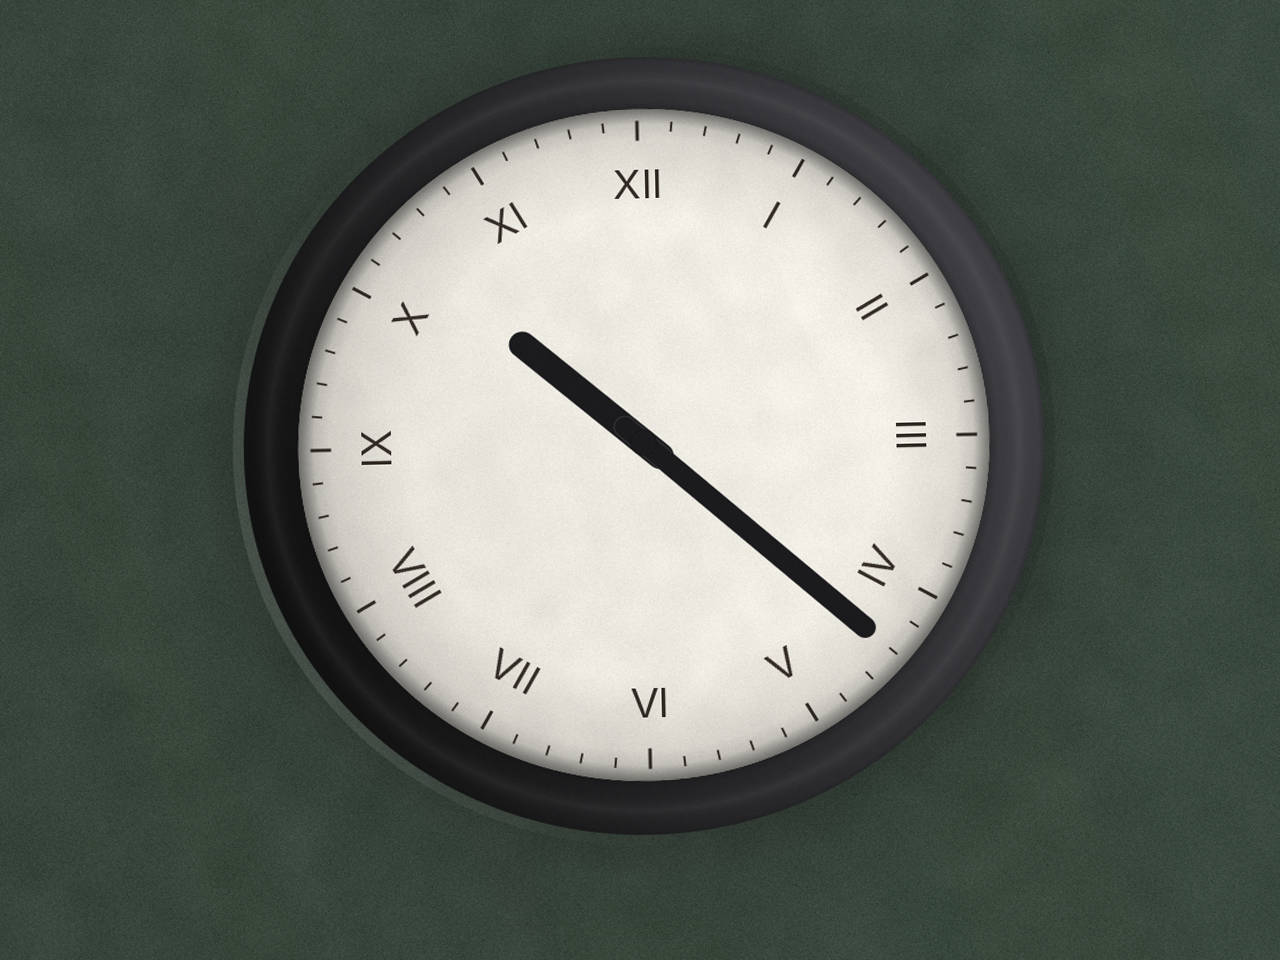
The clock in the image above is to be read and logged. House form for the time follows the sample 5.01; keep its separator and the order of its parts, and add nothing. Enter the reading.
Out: 10.22
